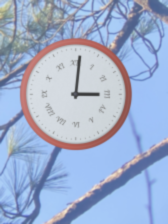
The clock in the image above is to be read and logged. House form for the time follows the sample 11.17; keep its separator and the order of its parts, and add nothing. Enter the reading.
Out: 3.01
